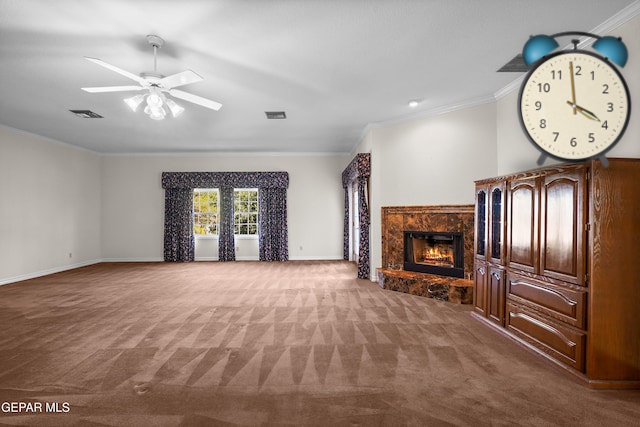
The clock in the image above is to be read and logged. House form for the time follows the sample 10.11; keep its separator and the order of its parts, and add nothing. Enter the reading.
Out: 3.59
